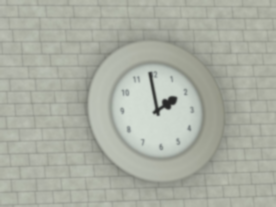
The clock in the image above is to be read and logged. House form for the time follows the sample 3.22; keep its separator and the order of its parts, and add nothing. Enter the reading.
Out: 1.59
